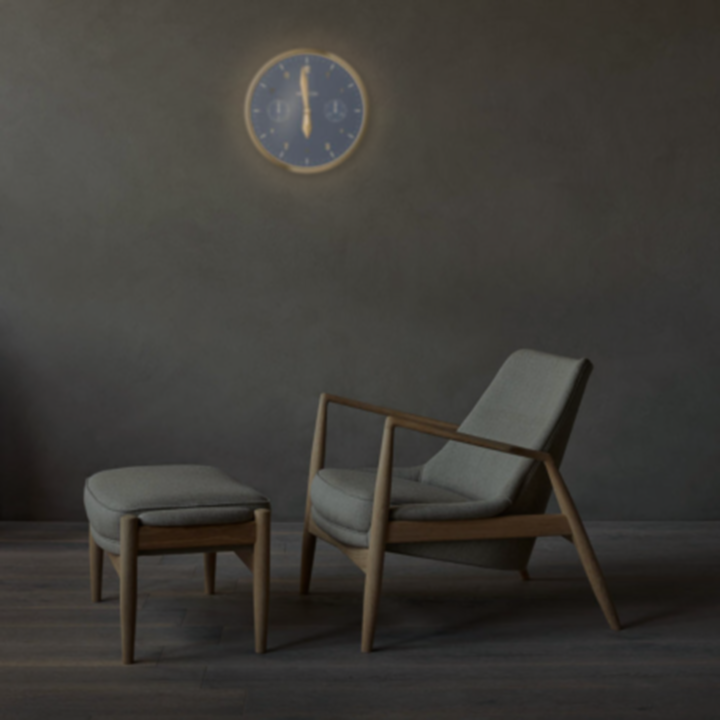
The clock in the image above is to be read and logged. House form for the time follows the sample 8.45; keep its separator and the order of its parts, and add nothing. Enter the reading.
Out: 5.59
